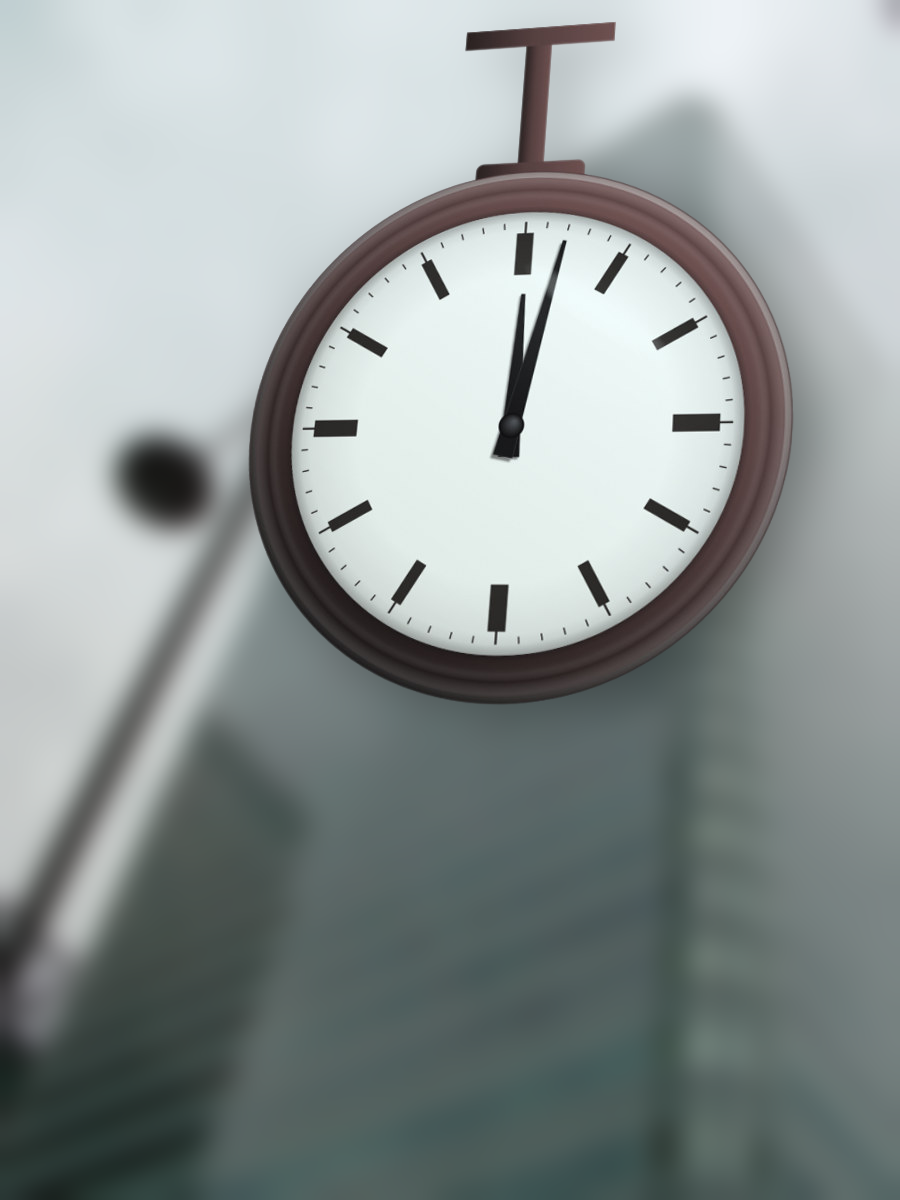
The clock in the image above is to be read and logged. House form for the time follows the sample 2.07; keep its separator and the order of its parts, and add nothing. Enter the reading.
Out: 12.02
